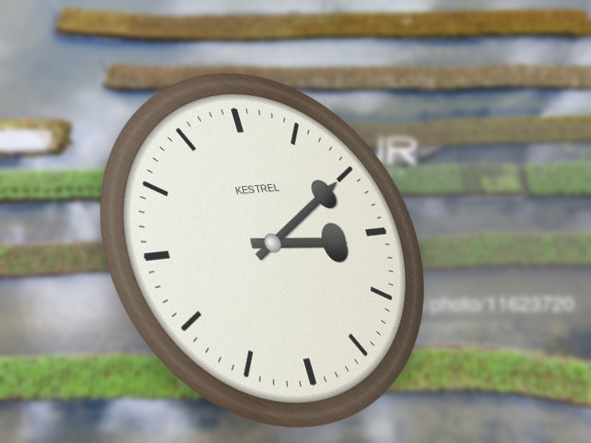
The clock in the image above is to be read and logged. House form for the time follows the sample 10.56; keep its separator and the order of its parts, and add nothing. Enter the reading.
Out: 3.10
